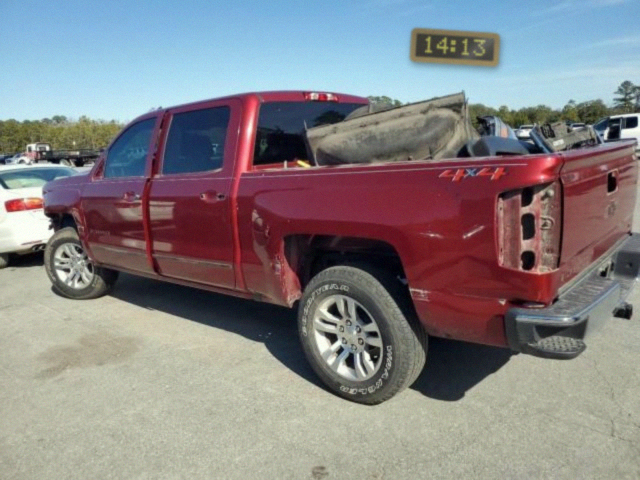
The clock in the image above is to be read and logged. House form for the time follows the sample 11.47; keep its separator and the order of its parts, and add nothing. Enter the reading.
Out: 14.13
